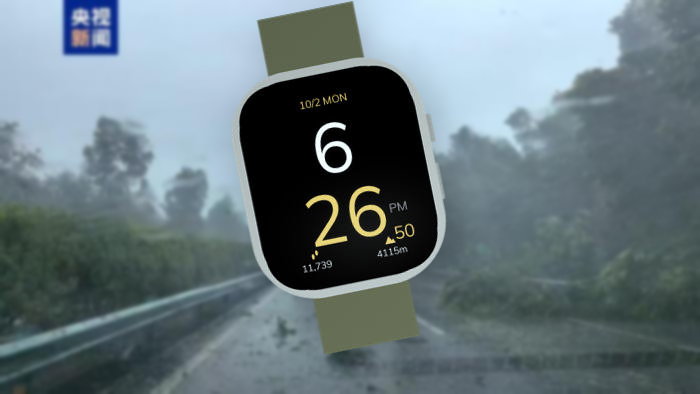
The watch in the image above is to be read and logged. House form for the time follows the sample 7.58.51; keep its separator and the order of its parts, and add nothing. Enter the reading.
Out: 6.26.50
